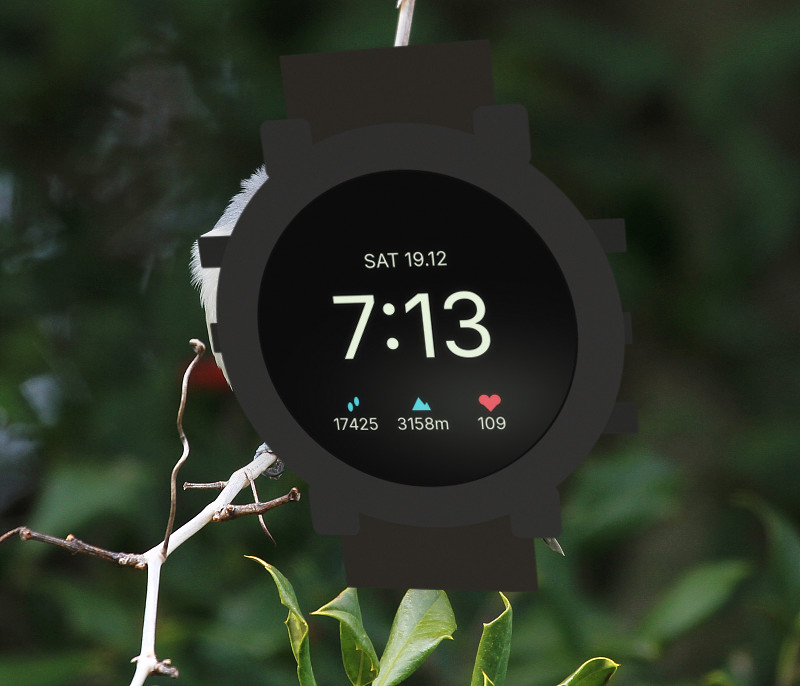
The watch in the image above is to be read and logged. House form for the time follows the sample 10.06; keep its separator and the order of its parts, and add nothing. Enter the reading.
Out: 7.13
